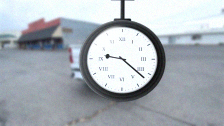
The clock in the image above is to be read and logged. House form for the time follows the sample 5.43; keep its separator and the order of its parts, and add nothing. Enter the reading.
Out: 9.22
